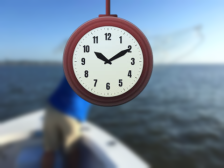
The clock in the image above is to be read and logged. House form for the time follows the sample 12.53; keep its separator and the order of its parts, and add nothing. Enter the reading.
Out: 10.10
